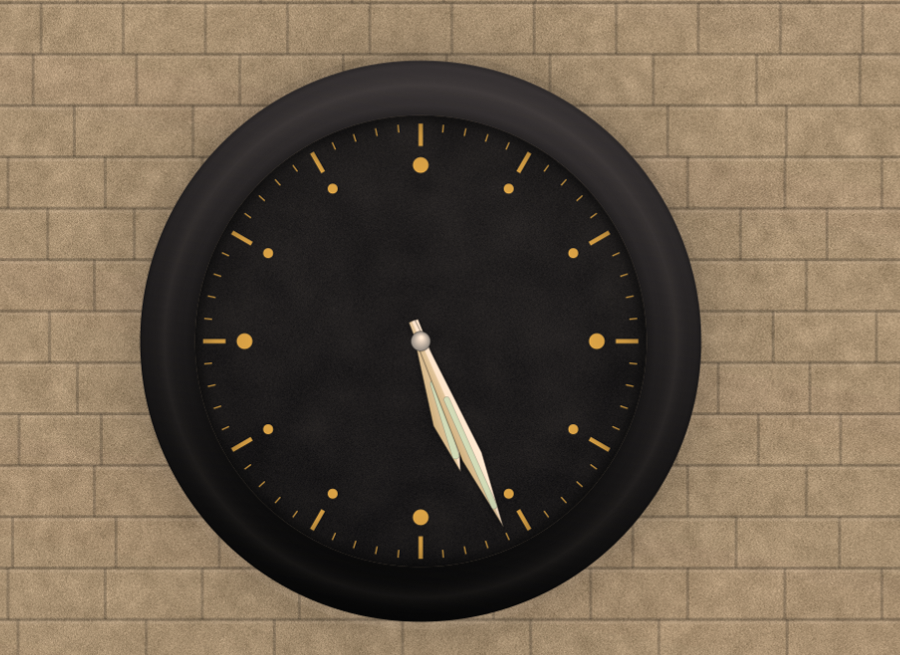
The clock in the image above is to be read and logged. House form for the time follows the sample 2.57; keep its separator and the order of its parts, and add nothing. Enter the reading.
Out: 5.26
